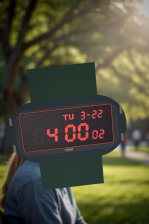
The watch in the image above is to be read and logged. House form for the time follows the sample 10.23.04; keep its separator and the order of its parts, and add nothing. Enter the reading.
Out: 4.00.02
